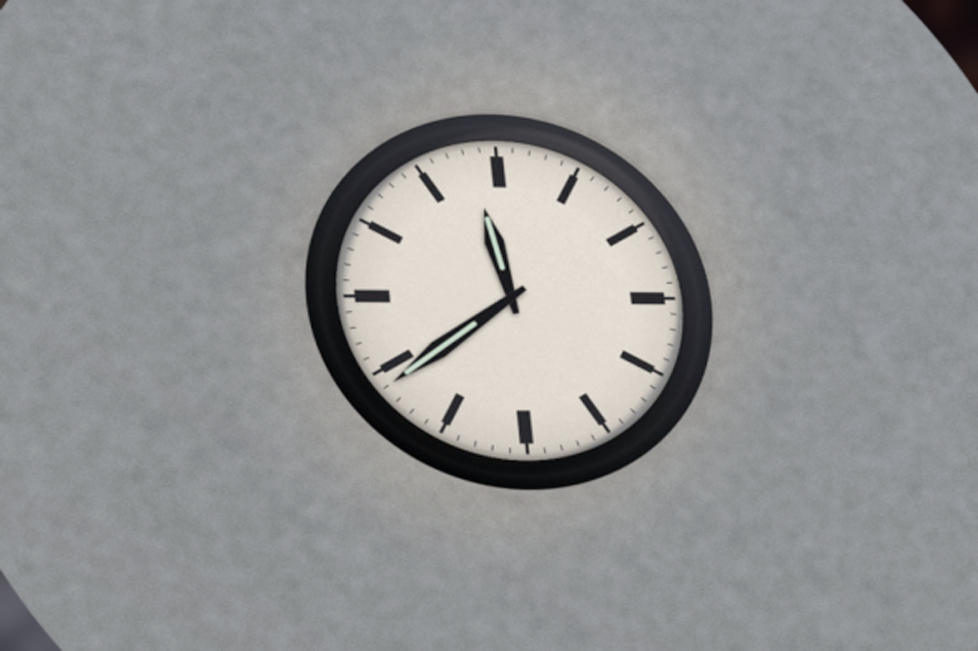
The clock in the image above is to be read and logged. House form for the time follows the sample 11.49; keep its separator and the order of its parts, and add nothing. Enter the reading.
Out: 11.39
